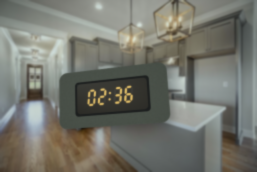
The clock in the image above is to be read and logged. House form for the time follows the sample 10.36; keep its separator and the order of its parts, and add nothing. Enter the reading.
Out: 2.36
